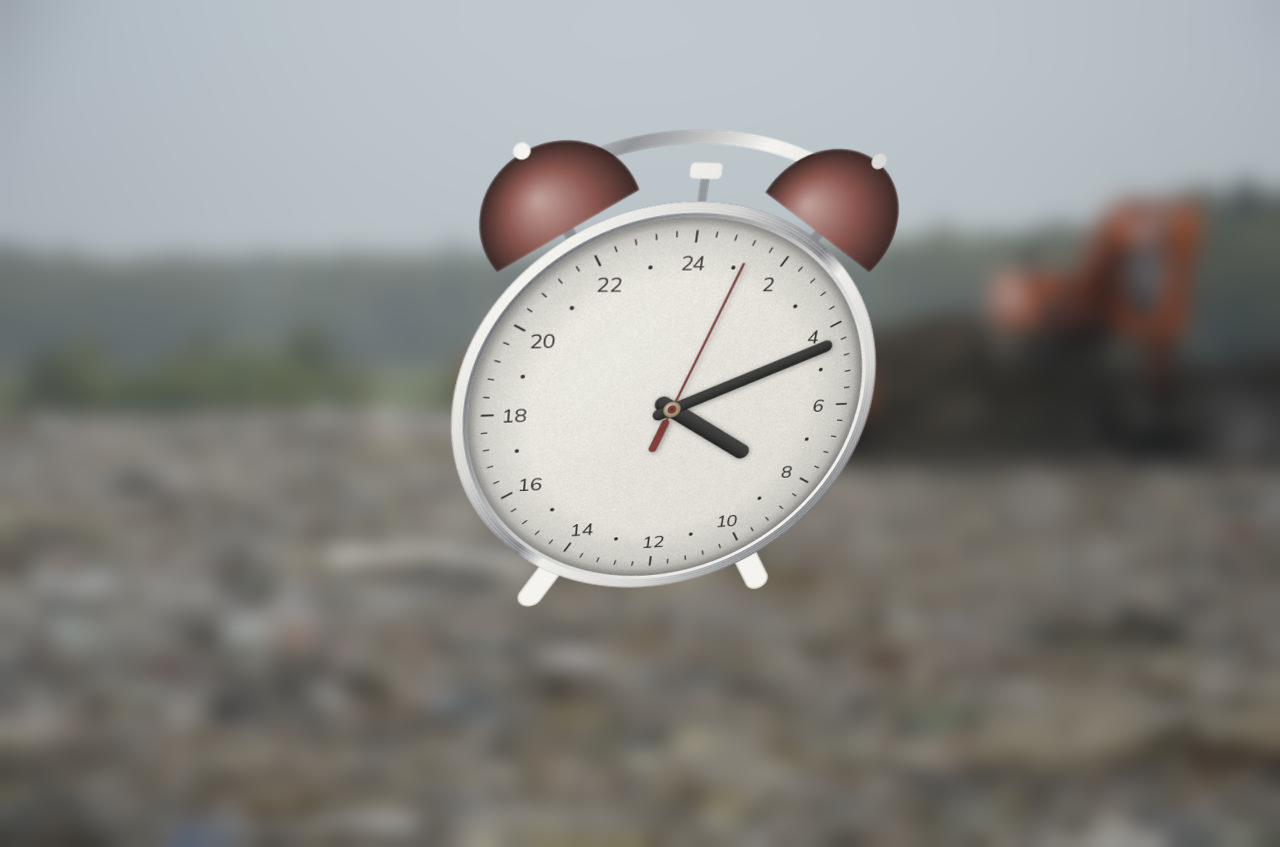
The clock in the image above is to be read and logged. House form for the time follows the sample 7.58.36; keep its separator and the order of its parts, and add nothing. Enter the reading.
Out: 8.11.03
